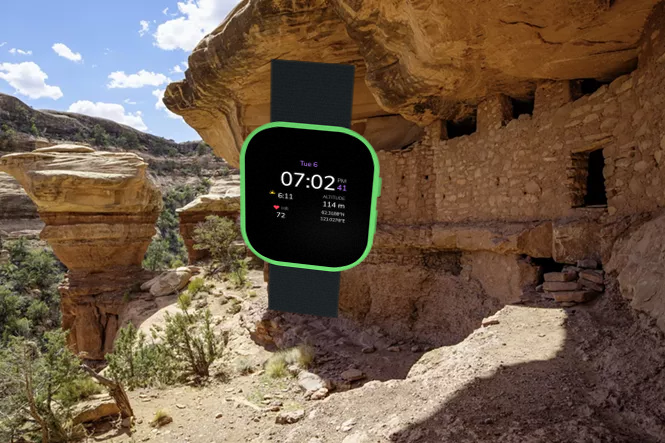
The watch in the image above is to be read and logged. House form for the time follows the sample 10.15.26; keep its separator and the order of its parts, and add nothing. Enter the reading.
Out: 7.02.41
